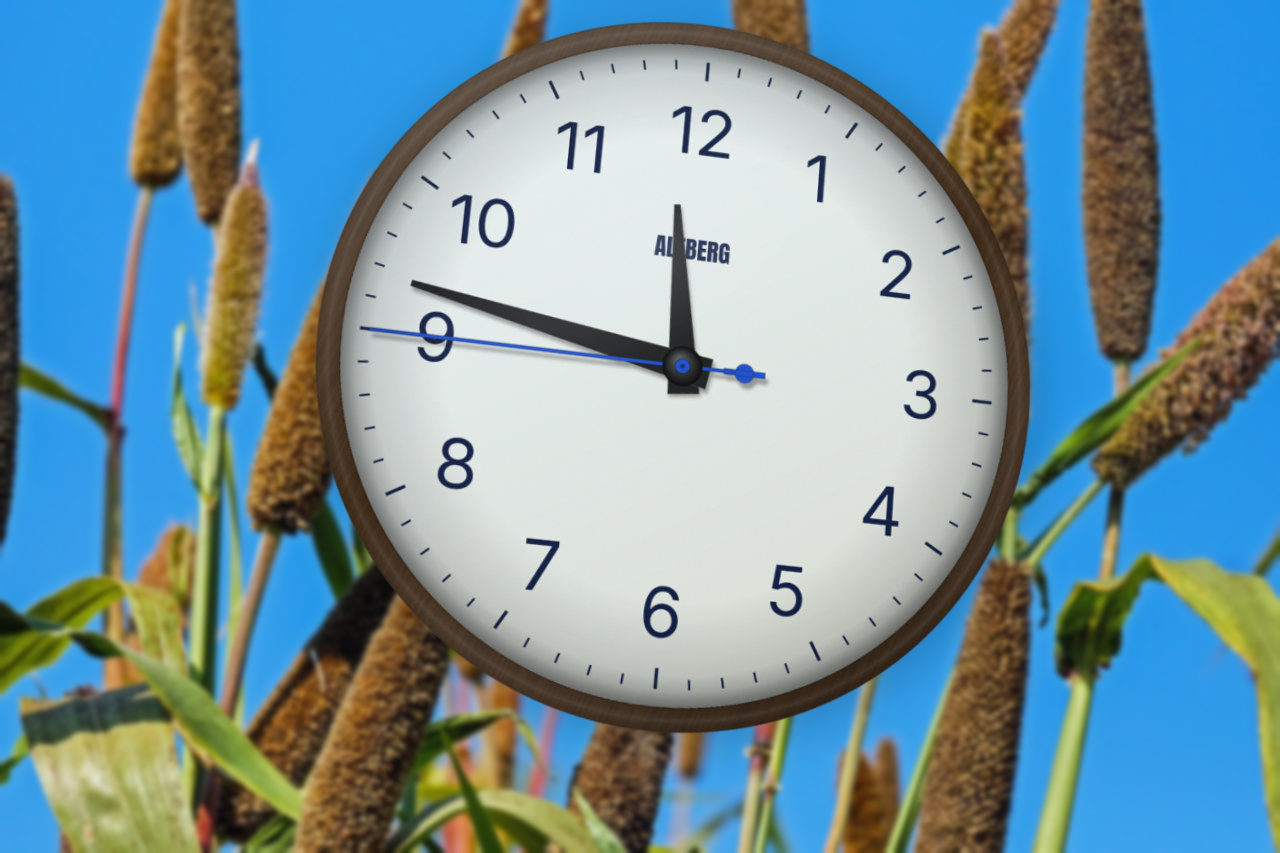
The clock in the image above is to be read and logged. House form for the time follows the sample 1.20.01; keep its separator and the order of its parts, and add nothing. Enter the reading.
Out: 11.46.45
